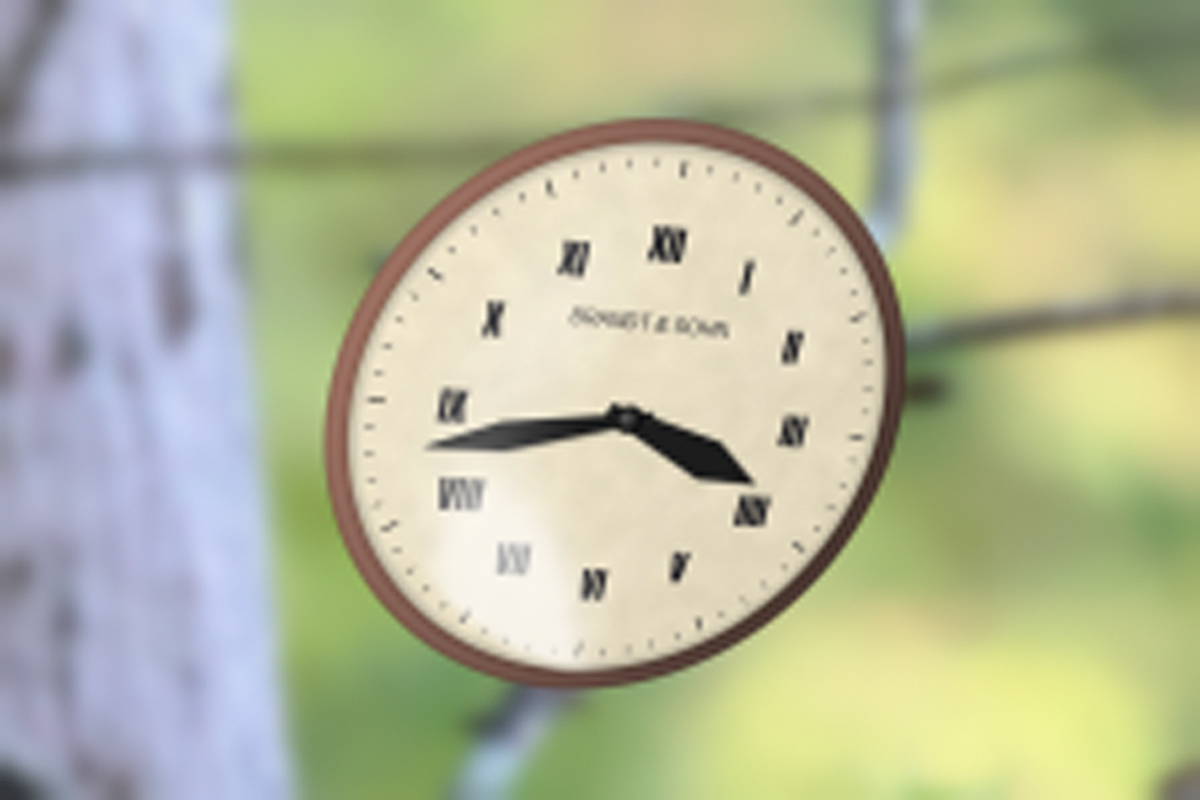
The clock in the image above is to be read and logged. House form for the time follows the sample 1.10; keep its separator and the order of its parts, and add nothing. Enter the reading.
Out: 3.43
